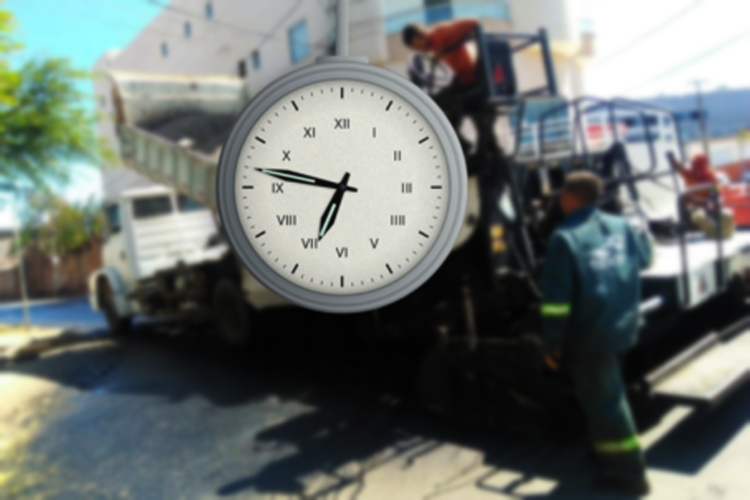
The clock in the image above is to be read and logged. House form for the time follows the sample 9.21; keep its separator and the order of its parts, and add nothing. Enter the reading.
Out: 6.47
